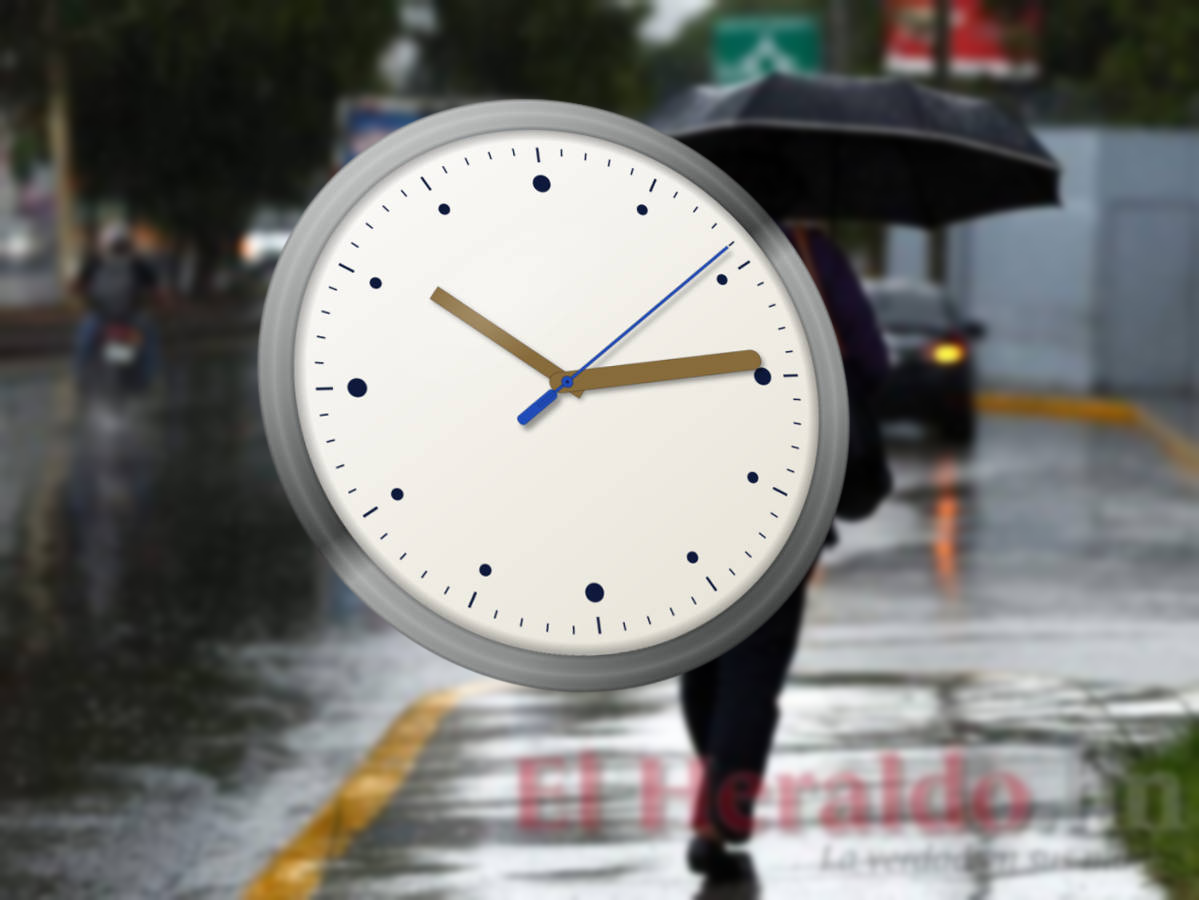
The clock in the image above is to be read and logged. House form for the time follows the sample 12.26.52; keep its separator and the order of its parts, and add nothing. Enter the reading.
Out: 10.14.09
